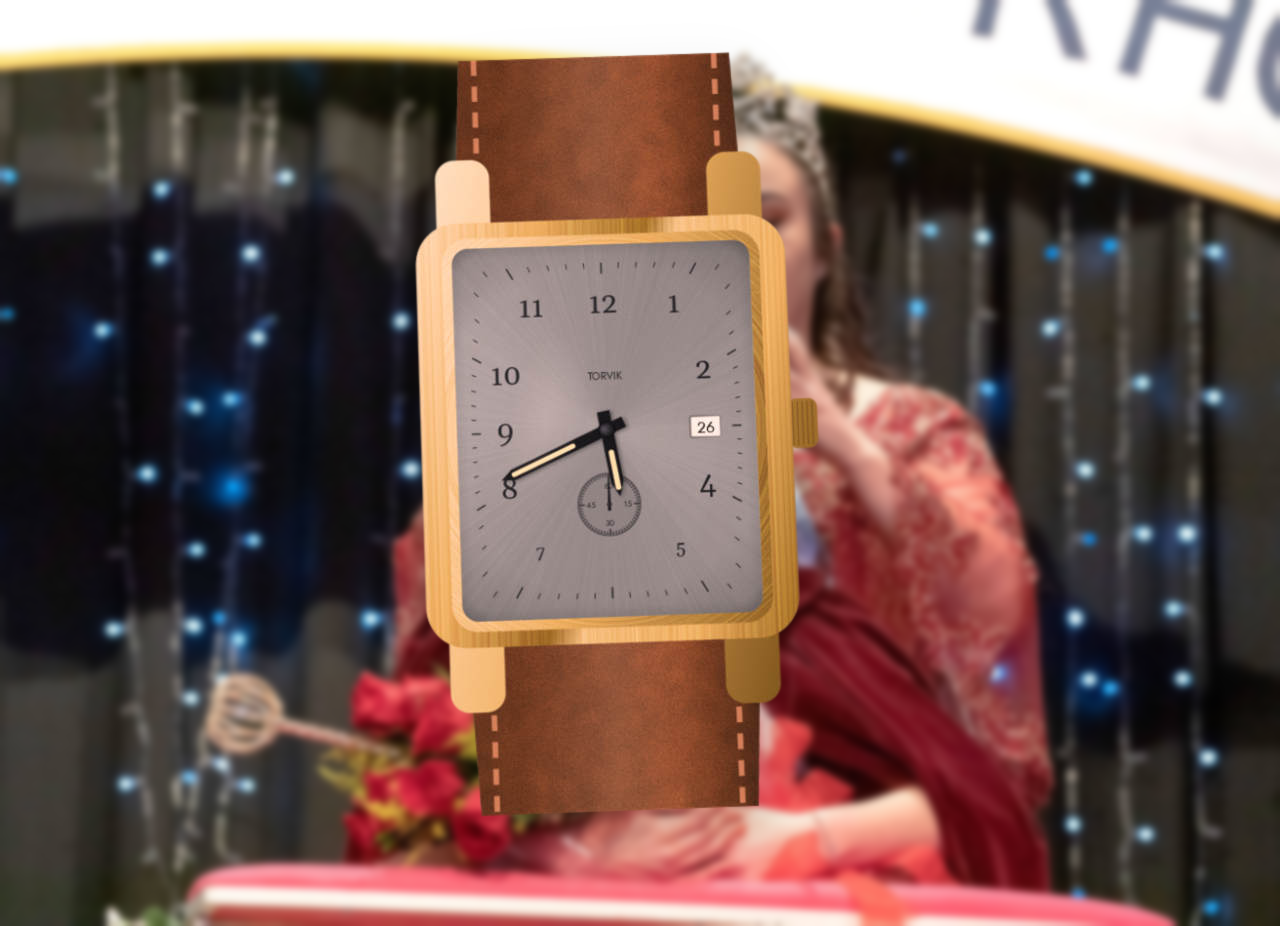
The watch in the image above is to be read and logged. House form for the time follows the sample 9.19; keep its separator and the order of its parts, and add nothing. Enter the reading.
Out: 5.41
